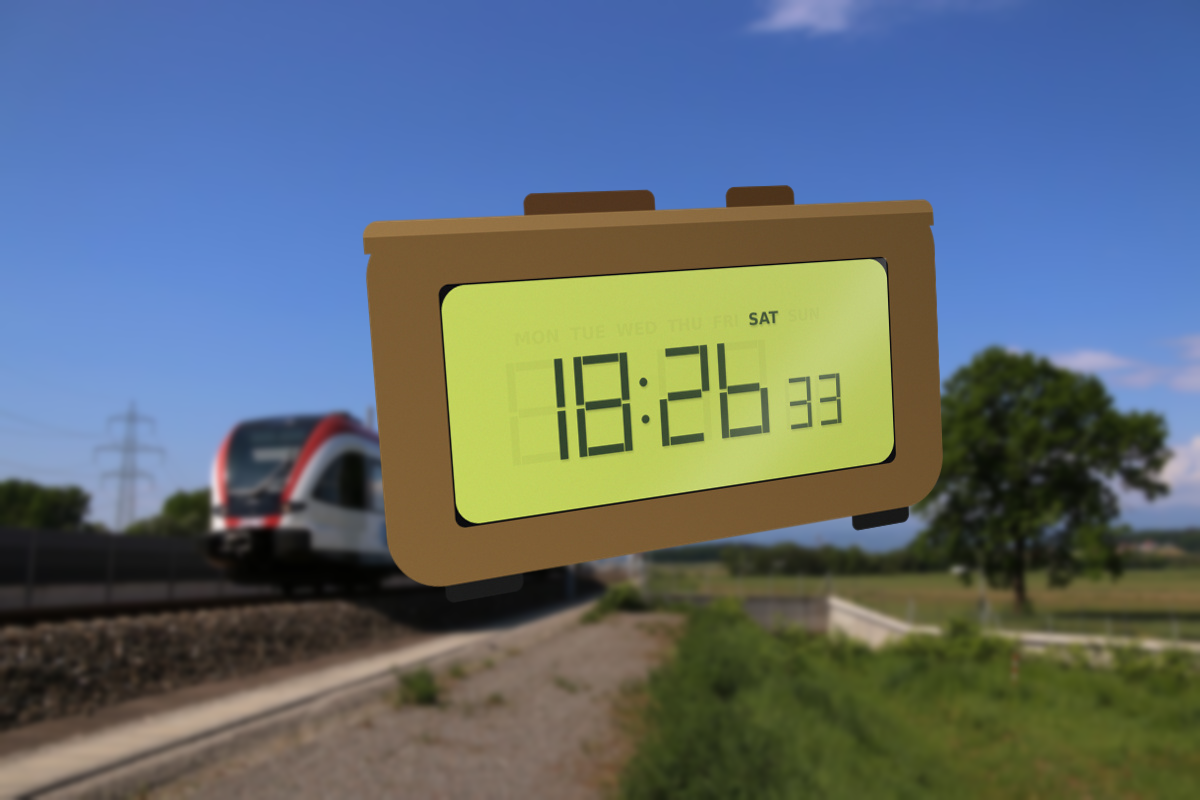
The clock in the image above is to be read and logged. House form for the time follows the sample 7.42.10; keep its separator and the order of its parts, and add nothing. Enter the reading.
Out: 18.26.33
